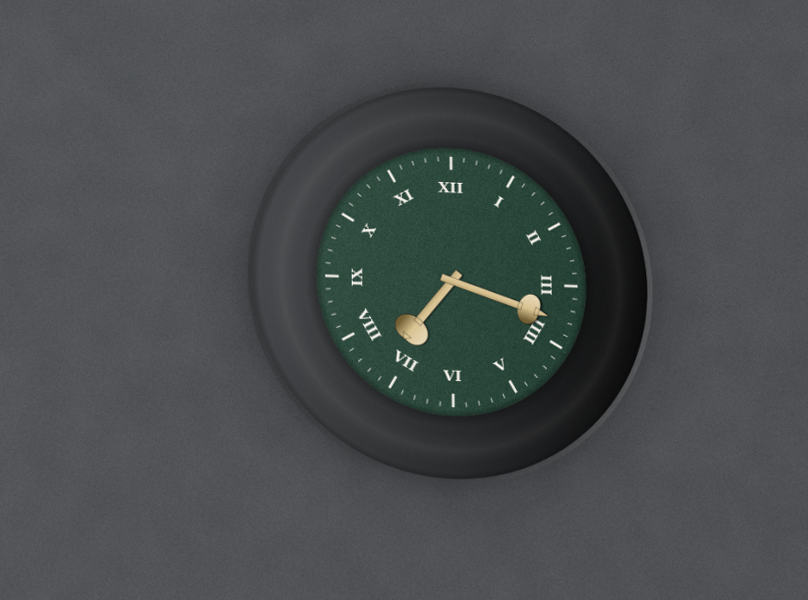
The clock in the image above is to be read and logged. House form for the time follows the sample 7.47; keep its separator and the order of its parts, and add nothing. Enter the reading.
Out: 7.18
